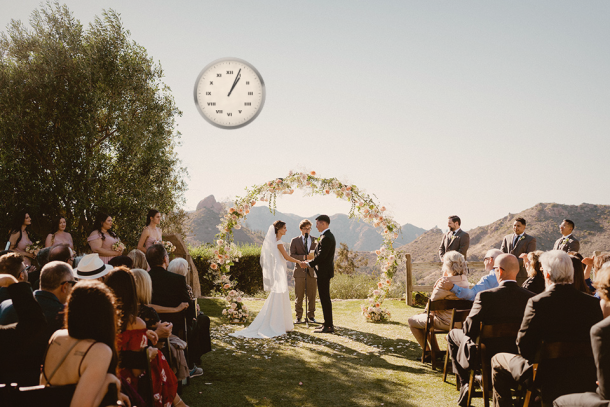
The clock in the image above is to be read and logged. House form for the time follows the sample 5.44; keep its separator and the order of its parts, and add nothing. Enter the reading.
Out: 1.04
